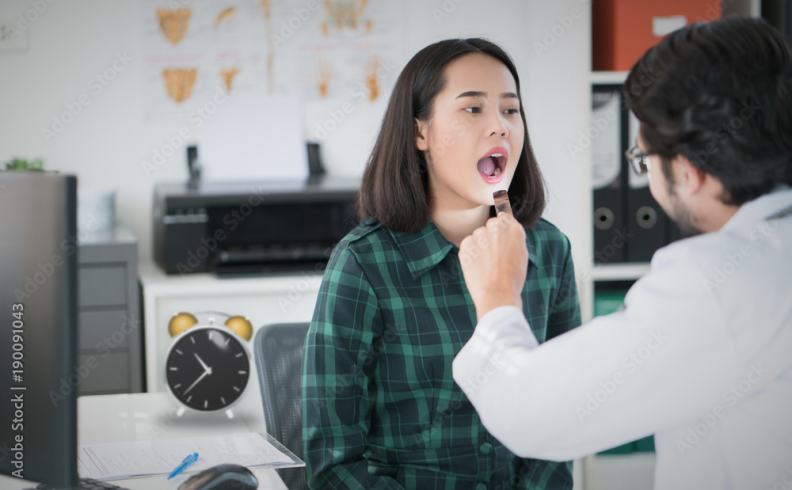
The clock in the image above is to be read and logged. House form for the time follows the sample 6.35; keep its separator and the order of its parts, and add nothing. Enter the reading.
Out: 10.37
